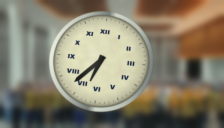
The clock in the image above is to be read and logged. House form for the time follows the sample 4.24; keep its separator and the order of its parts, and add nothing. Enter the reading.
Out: 6.37
